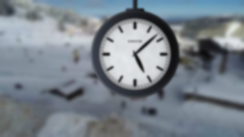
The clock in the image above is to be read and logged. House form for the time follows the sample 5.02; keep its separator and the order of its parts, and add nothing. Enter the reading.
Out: 5.08
